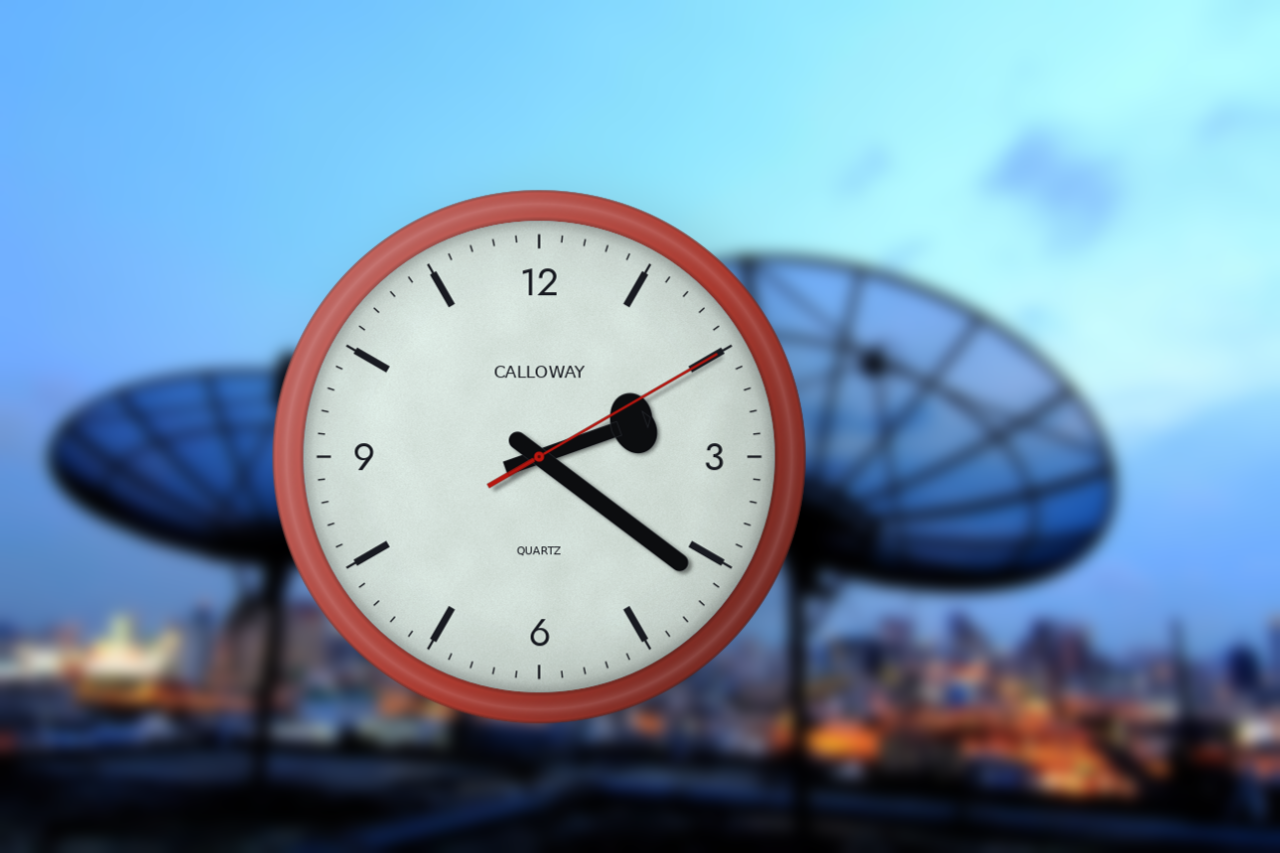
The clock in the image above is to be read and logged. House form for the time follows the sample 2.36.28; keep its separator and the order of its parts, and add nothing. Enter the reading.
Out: 2.21.10
